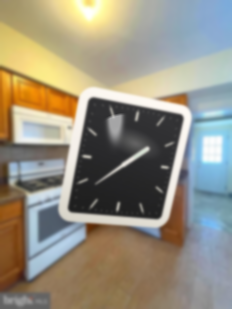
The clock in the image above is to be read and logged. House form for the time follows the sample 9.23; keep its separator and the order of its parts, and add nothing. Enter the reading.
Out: 1.38
